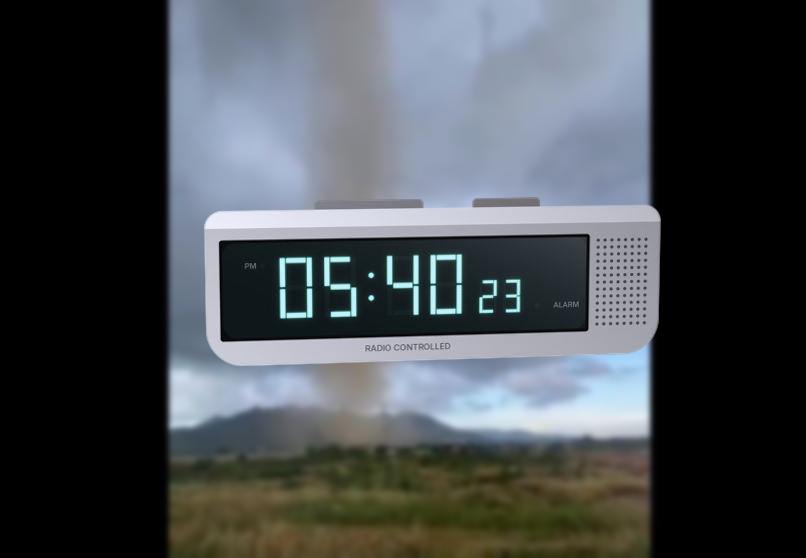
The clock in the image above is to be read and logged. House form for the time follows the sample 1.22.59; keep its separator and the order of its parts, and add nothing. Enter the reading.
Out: 5.40.23
